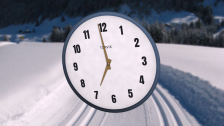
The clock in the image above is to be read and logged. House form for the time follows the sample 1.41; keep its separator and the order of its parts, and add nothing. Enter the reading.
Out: 6.59
